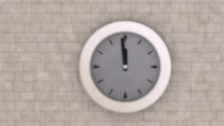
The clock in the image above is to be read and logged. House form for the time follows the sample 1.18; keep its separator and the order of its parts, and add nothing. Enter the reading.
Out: 11.59
